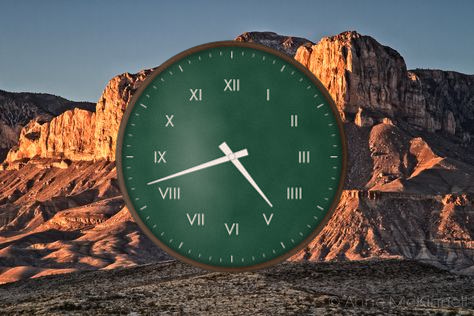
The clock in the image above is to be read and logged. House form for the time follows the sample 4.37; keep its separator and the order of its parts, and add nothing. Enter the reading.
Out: 4.42
